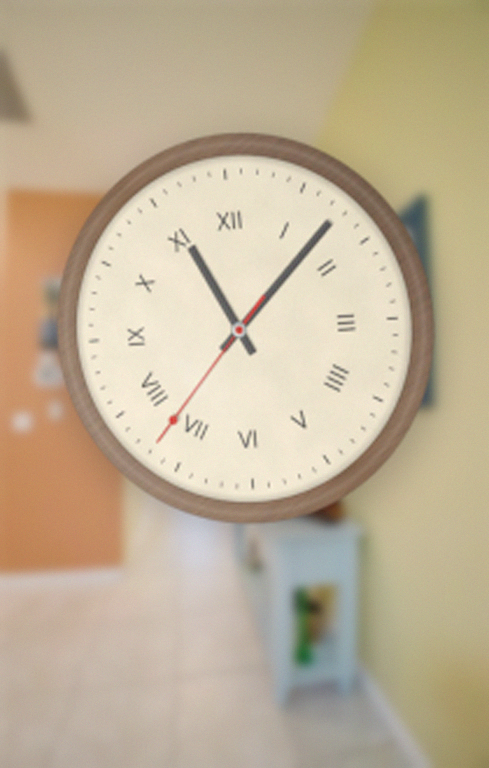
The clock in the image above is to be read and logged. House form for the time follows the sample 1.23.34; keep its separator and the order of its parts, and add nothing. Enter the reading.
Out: 11.07.37
